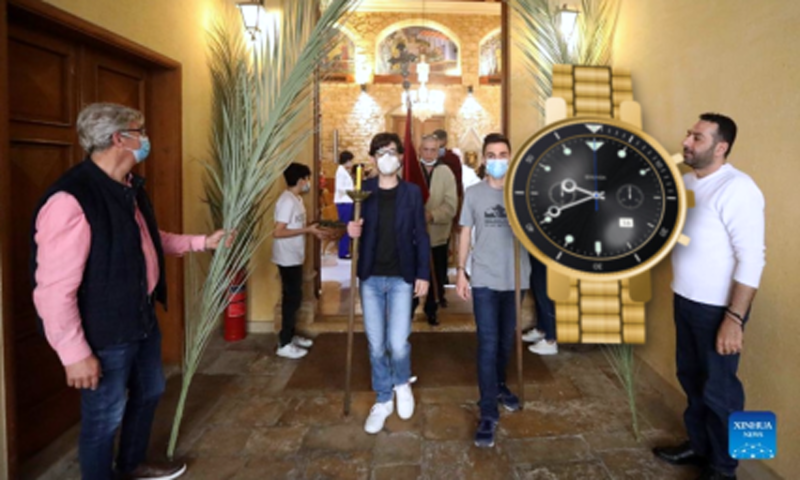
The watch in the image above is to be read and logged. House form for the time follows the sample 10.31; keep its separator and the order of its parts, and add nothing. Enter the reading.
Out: 9.41
